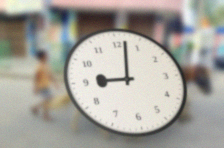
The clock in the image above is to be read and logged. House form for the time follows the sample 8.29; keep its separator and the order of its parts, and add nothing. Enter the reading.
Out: 9.02
